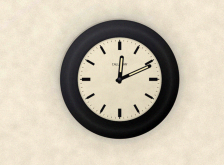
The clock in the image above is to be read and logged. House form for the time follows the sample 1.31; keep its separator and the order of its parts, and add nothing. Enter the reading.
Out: 12.11
